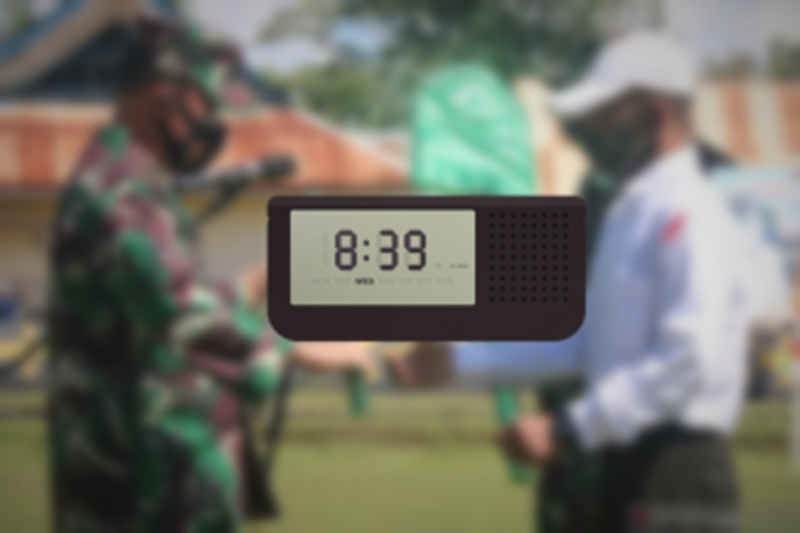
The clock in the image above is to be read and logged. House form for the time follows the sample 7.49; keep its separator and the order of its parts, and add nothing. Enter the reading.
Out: 8.39
